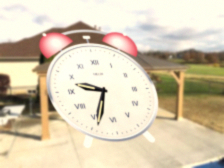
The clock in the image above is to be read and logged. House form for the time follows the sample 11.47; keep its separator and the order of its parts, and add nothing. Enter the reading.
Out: 9.34
